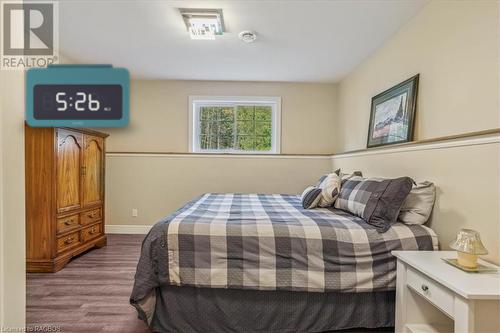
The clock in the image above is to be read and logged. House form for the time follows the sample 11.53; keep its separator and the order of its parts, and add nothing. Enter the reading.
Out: 5.26
